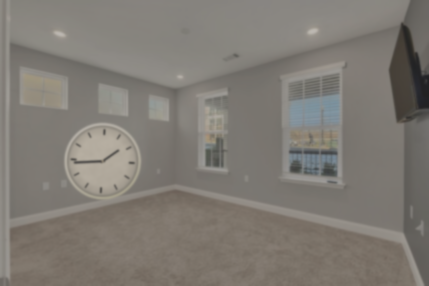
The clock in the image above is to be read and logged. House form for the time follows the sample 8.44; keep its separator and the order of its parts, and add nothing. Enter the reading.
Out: 1.44
